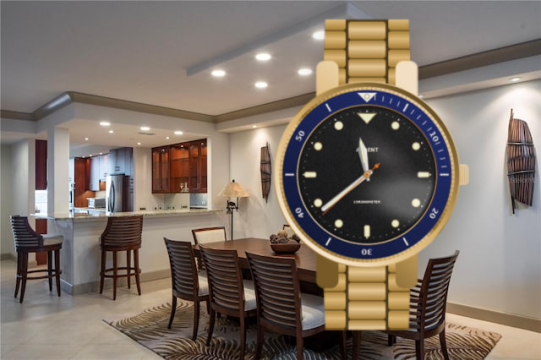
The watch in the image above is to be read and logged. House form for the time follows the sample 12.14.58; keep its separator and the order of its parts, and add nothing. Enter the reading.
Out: 11.38.38
